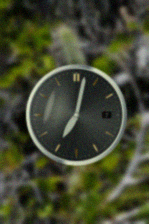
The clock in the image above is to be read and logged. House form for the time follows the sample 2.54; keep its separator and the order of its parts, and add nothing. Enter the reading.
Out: 7.02
